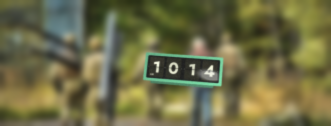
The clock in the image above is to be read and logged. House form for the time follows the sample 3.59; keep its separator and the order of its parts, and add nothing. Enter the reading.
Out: 10.14
